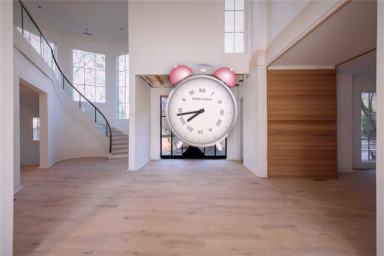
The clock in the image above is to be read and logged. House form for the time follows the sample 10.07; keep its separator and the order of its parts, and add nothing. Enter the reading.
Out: 7.43
